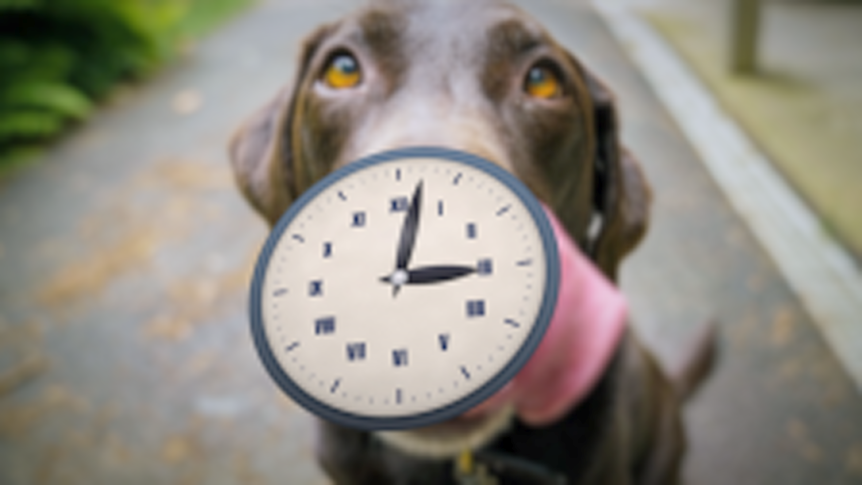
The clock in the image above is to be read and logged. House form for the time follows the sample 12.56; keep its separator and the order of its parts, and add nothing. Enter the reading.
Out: 3.02
